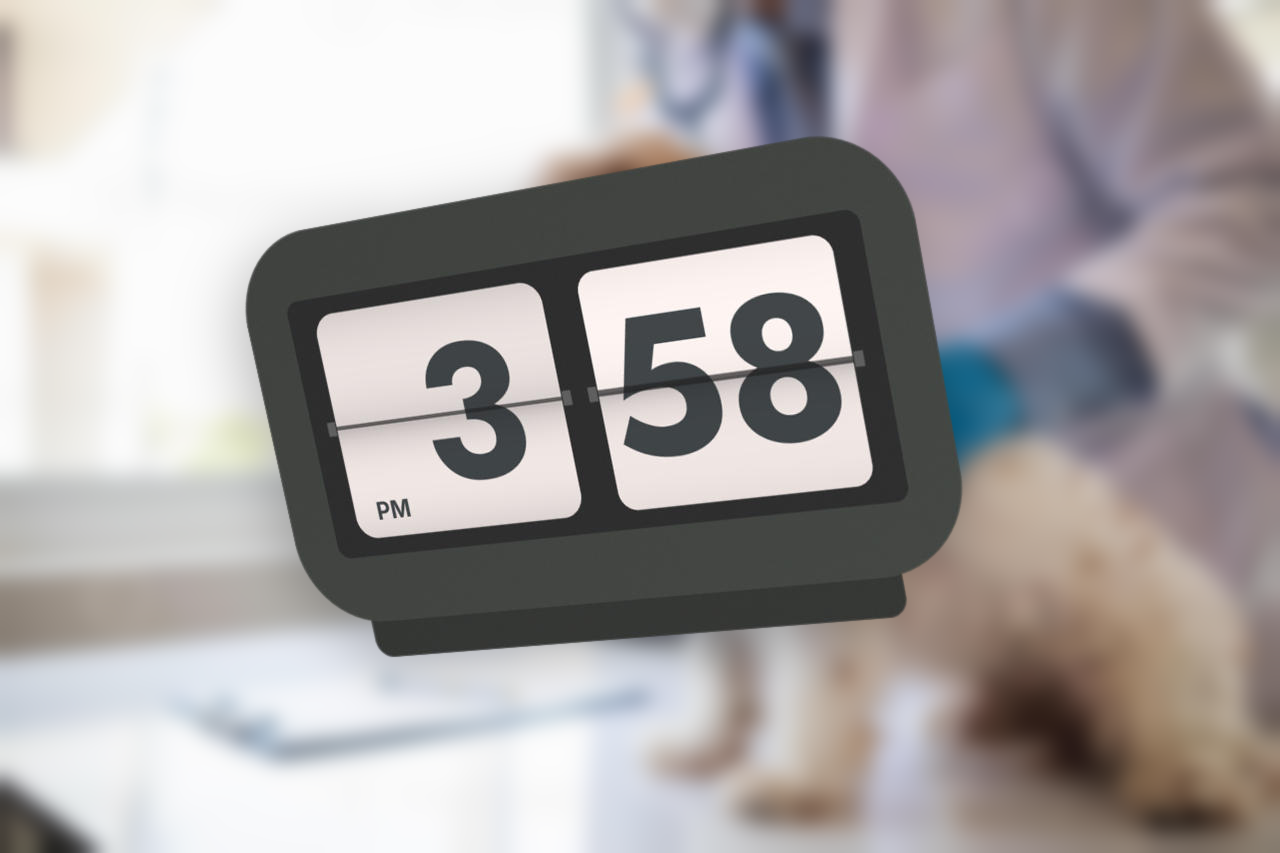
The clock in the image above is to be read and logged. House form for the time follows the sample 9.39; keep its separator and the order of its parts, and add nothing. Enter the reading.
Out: 3.58
